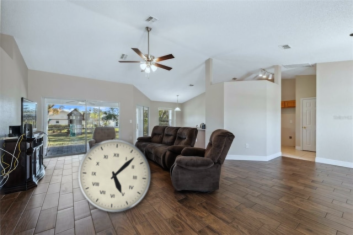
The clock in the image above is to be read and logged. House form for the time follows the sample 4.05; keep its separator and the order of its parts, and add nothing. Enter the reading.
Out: 5.07
